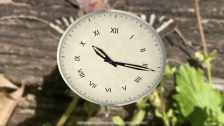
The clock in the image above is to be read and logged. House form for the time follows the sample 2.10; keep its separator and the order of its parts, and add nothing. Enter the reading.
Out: 10.16
